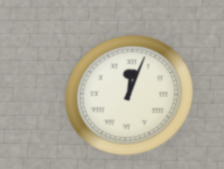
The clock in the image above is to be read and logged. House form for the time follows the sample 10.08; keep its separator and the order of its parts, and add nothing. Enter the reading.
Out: 12.03
